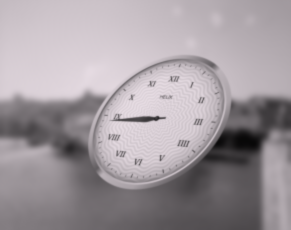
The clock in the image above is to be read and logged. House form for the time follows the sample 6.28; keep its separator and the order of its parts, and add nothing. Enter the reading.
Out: 8.44
